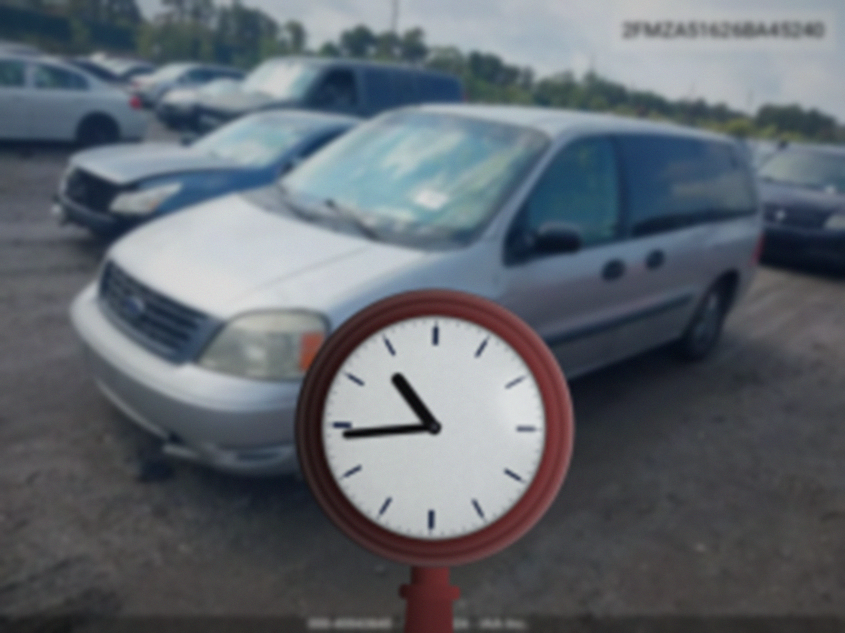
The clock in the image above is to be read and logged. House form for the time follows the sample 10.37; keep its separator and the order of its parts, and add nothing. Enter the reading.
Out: 10.44
